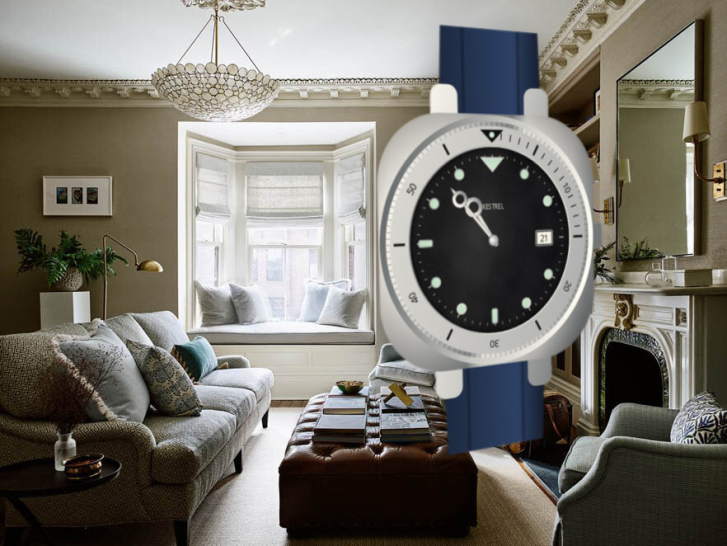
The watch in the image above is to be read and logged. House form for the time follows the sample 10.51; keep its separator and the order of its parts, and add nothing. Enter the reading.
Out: 10.53
